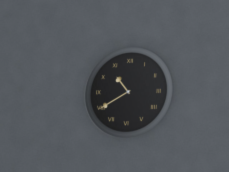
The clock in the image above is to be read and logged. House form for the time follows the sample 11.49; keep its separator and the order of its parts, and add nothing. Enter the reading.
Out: 10.40
